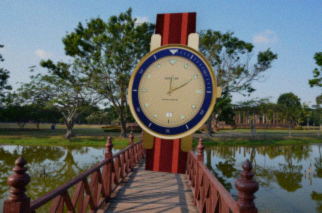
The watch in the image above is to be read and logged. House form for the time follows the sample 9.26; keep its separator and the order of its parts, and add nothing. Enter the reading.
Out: 12.10
